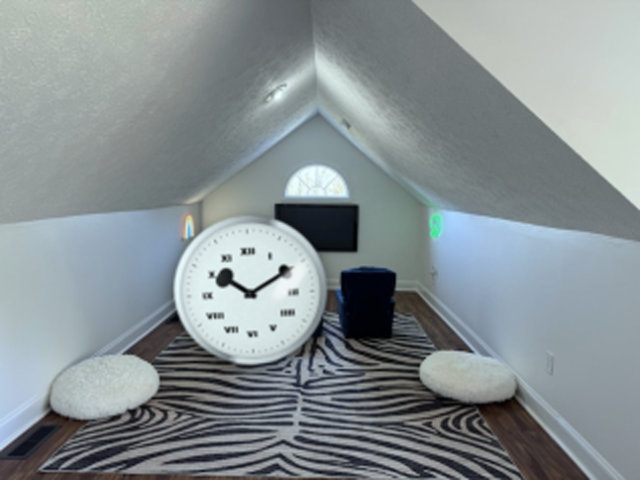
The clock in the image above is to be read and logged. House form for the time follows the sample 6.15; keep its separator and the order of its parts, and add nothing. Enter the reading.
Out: 10.10
